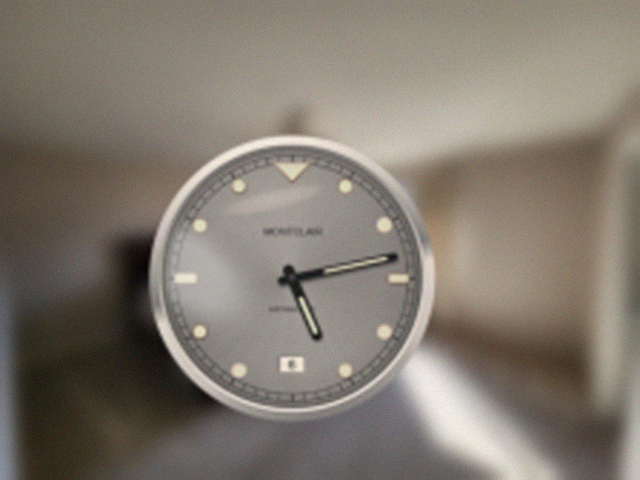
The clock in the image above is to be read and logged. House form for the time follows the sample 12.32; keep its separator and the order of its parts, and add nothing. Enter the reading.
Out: 5.13
